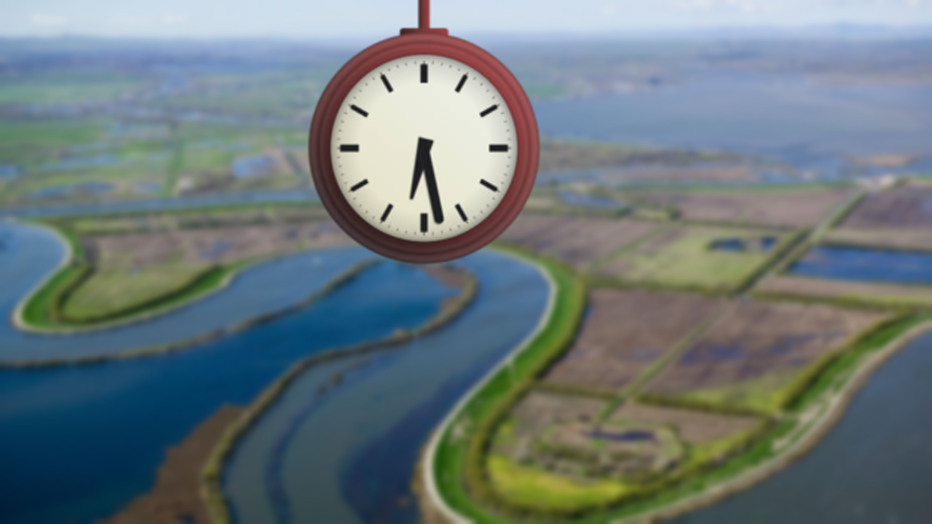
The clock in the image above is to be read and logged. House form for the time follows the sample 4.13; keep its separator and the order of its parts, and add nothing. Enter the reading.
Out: 6.28
